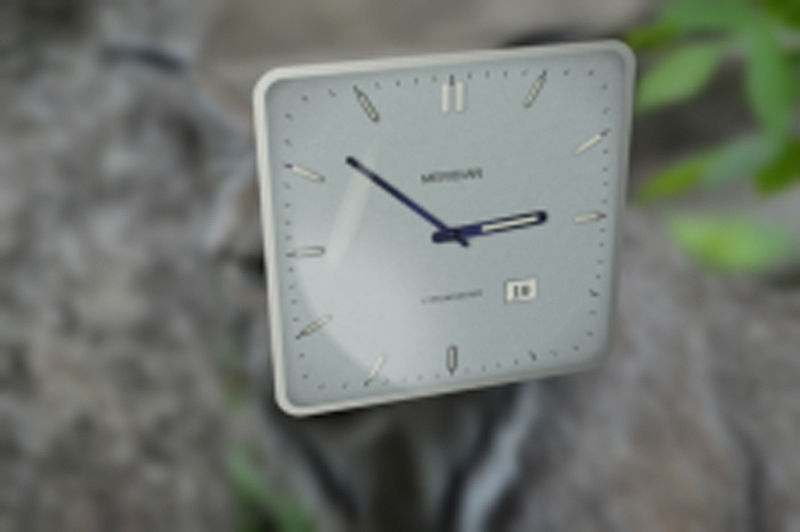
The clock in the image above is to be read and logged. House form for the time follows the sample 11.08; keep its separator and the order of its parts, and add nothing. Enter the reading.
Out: 2.52
